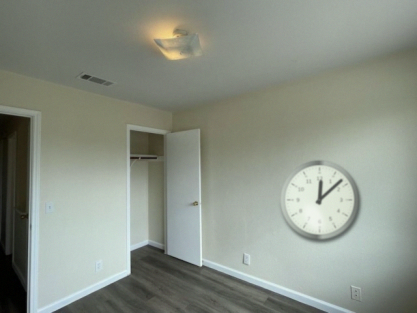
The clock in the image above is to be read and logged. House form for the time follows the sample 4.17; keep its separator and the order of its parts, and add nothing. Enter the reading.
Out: 12.08
